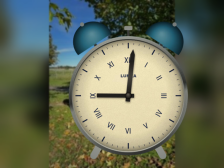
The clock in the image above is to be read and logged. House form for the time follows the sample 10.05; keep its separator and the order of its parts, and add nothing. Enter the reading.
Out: 9.01
